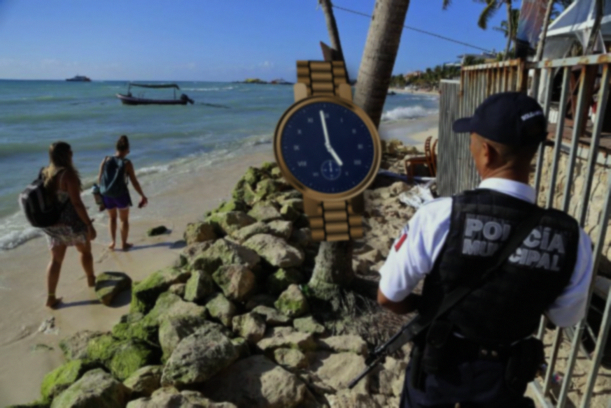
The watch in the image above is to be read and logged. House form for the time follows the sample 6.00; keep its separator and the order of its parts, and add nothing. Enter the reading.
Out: 4.59
